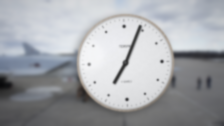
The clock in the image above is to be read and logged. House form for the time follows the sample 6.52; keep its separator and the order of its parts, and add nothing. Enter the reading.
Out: 7.04
